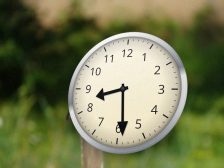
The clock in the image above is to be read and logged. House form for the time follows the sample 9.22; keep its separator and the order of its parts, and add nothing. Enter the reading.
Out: 8.29
